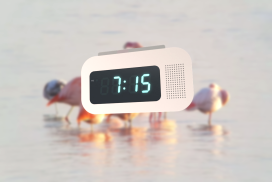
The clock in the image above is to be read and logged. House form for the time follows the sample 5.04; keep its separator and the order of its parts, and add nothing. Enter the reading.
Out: 7.15
